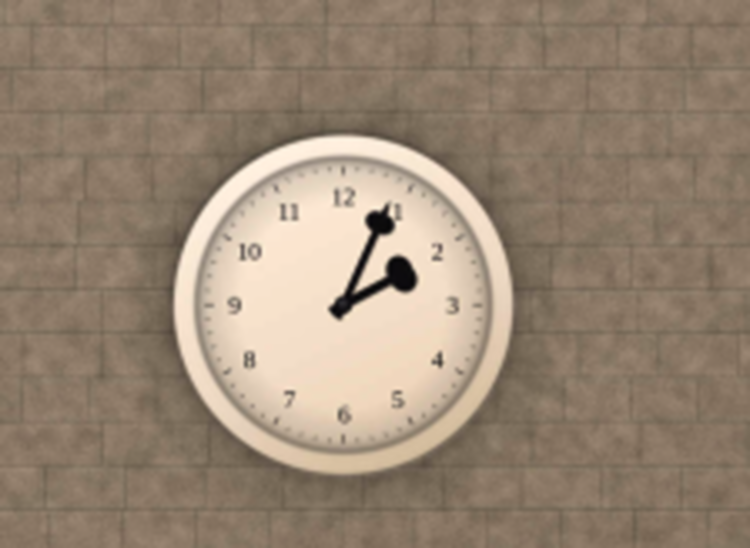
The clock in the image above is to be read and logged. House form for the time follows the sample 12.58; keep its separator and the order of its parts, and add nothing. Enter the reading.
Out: 2.04
